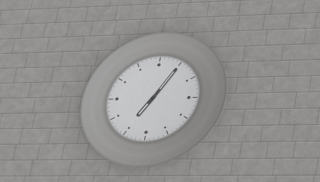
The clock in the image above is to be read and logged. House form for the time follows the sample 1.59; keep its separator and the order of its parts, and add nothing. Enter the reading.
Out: 7.05
